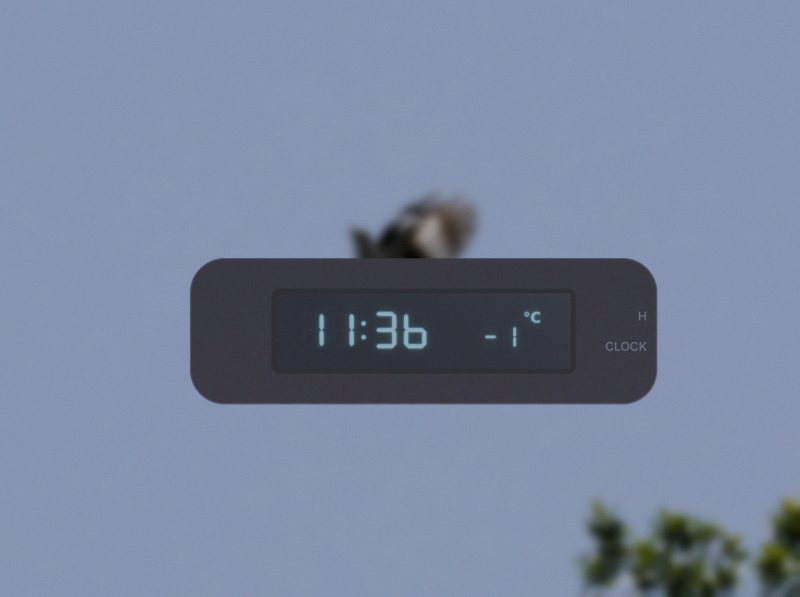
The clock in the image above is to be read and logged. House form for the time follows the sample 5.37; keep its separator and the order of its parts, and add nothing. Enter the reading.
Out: 11.36
